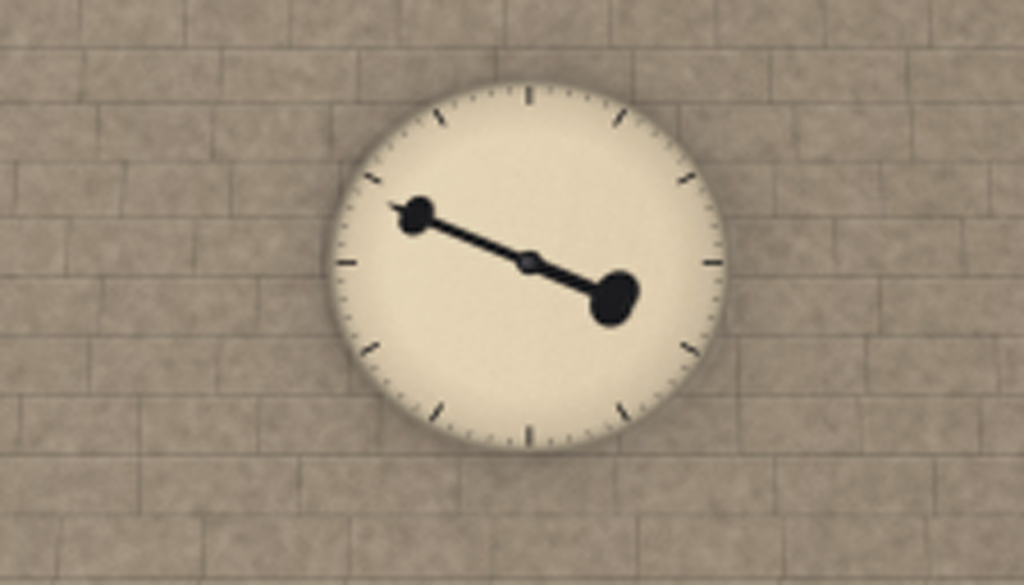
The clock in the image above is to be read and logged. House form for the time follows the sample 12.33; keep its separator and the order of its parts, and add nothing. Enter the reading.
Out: 3.49
